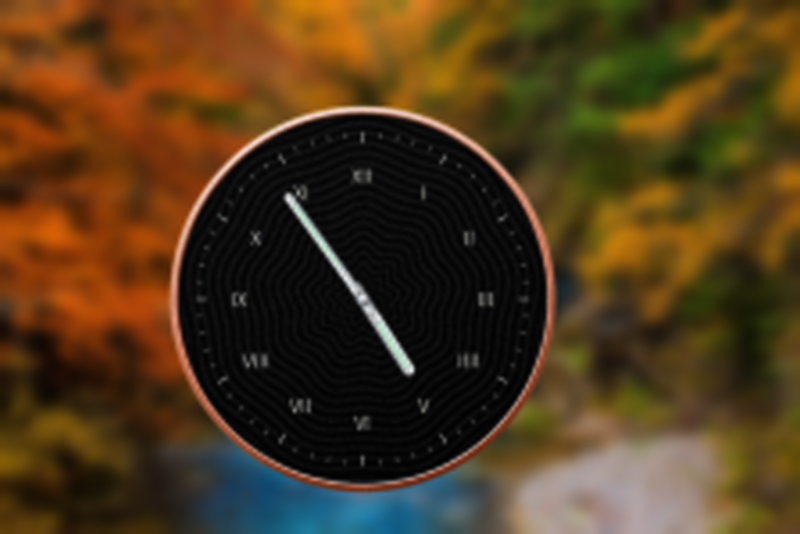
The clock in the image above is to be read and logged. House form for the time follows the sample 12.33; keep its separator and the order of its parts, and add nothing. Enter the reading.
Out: 4.54
